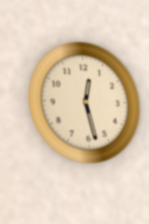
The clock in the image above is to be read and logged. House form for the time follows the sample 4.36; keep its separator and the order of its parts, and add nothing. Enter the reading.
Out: 12.28
